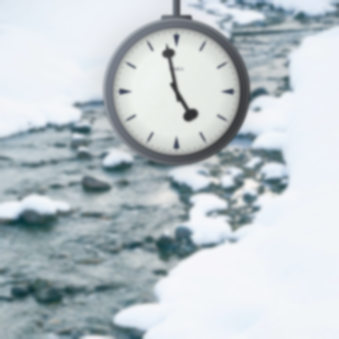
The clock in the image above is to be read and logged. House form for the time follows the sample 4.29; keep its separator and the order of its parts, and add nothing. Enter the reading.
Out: 4.58
